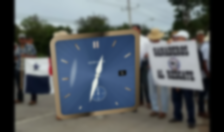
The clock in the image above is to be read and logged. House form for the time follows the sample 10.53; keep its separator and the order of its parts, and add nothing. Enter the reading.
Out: 12.33
